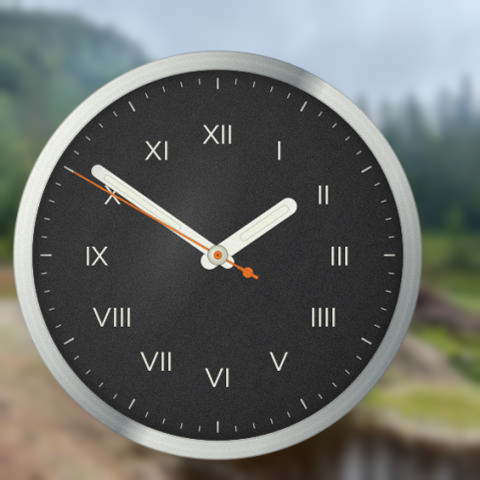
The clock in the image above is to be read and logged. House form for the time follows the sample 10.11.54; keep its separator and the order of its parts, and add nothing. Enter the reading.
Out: 1.50.50
